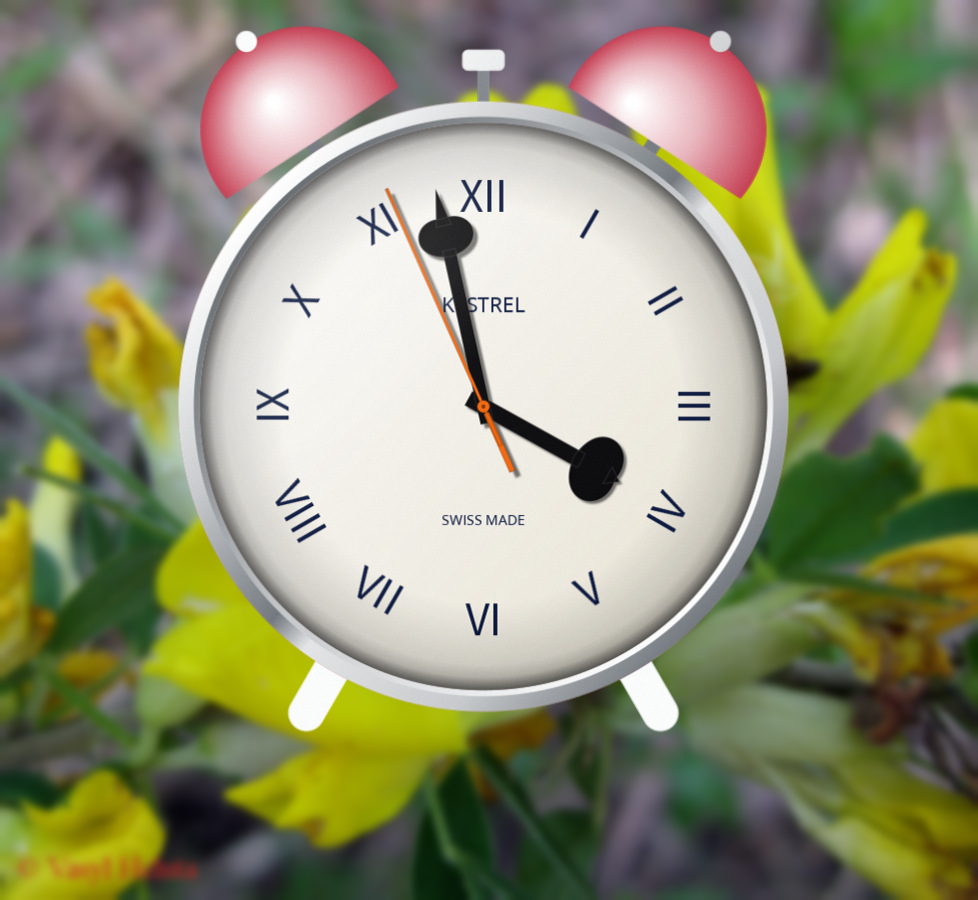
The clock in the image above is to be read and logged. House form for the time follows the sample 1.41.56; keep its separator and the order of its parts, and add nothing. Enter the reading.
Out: 3.57.56
